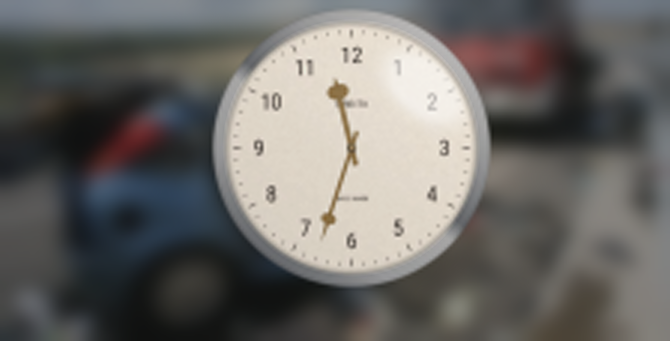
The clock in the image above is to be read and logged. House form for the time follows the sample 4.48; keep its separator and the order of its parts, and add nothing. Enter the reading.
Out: 11.33
